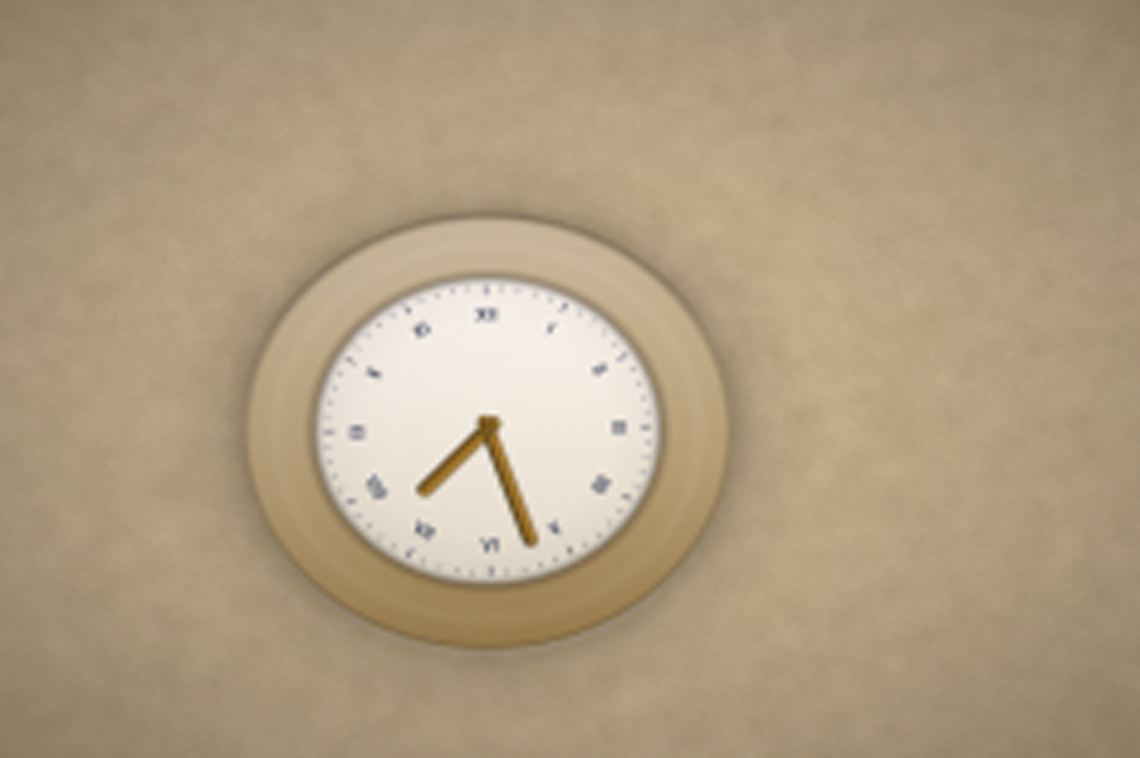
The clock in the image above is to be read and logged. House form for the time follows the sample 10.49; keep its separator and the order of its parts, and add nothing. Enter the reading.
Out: 7.27
